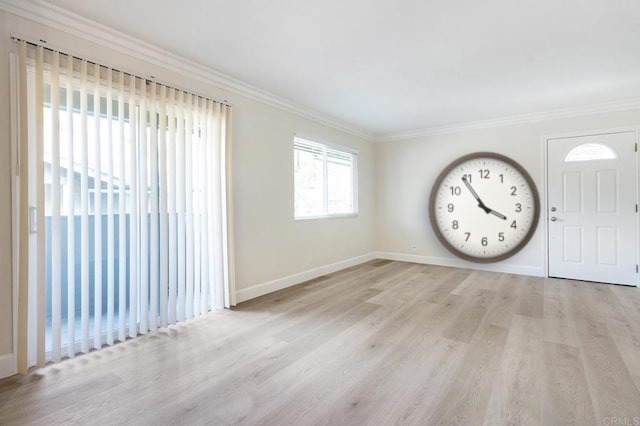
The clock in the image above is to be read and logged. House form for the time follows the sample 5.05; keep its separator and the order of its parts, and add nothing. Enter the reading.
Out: 3.54
